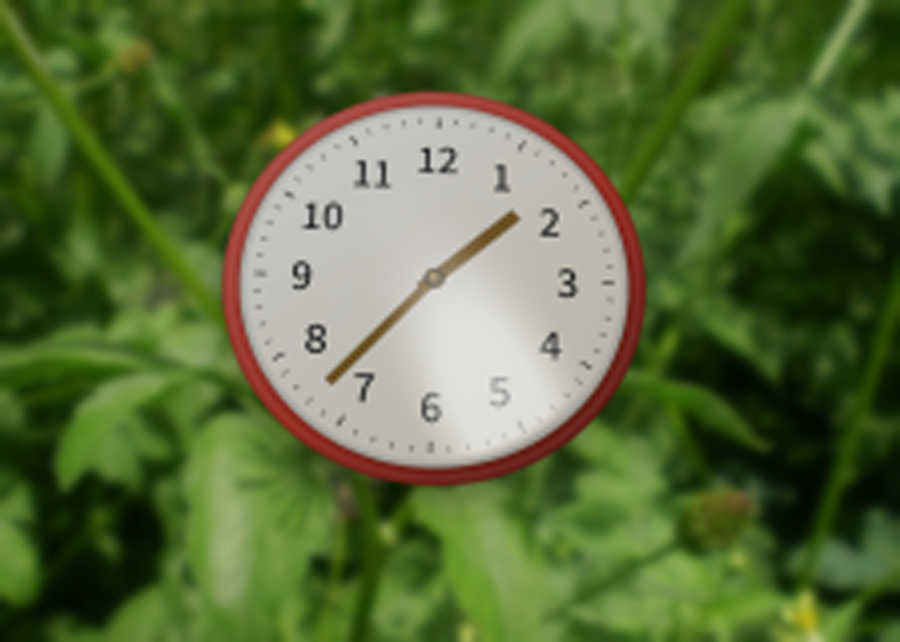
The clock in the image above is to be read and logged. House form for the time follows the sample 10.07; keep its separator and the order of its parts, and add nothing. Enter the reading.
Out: 1.37
